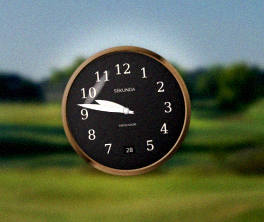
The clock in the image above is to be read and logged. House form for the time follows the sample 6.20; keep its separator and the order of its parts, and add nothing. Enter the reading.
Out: 9.47
